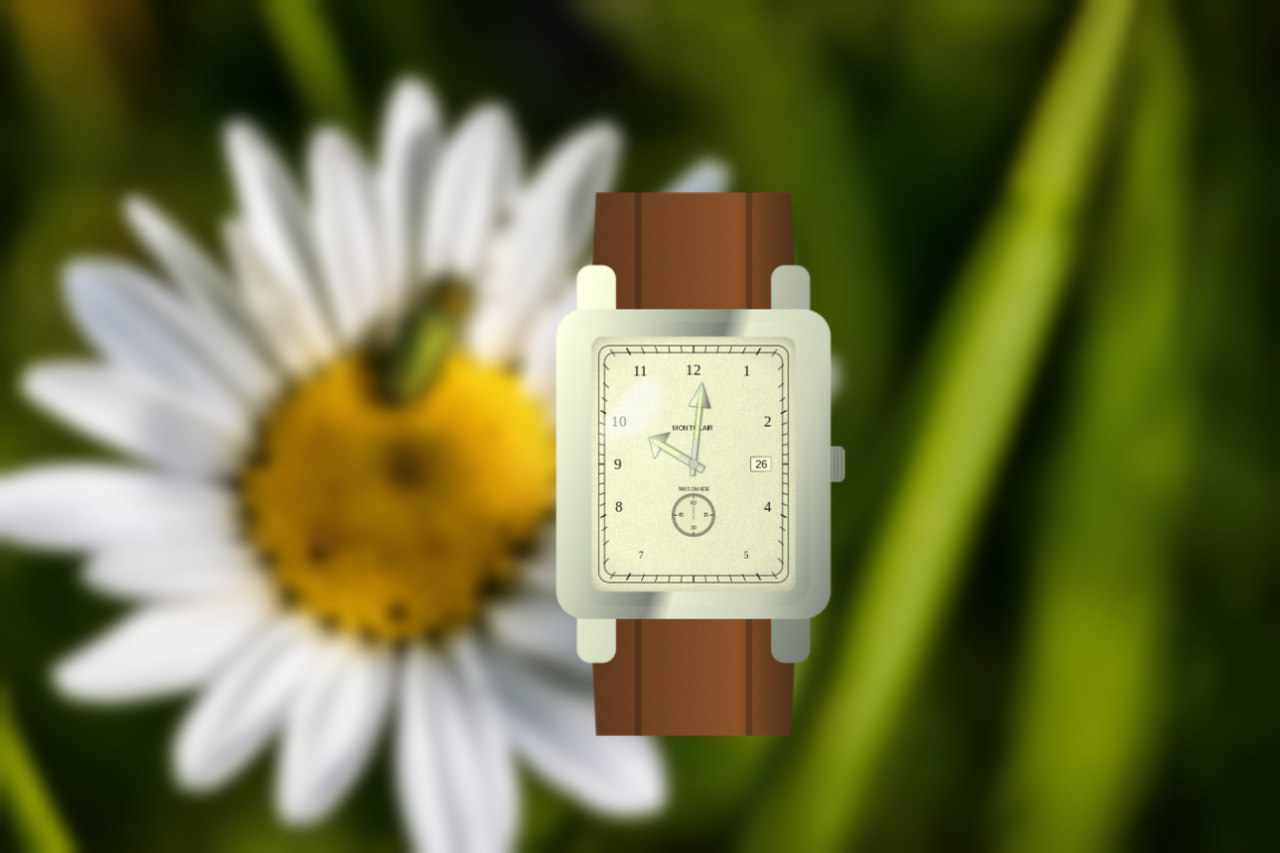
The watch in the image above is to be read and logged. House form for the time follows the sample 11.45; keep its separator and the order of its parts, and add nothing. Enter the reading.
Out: 10.01
